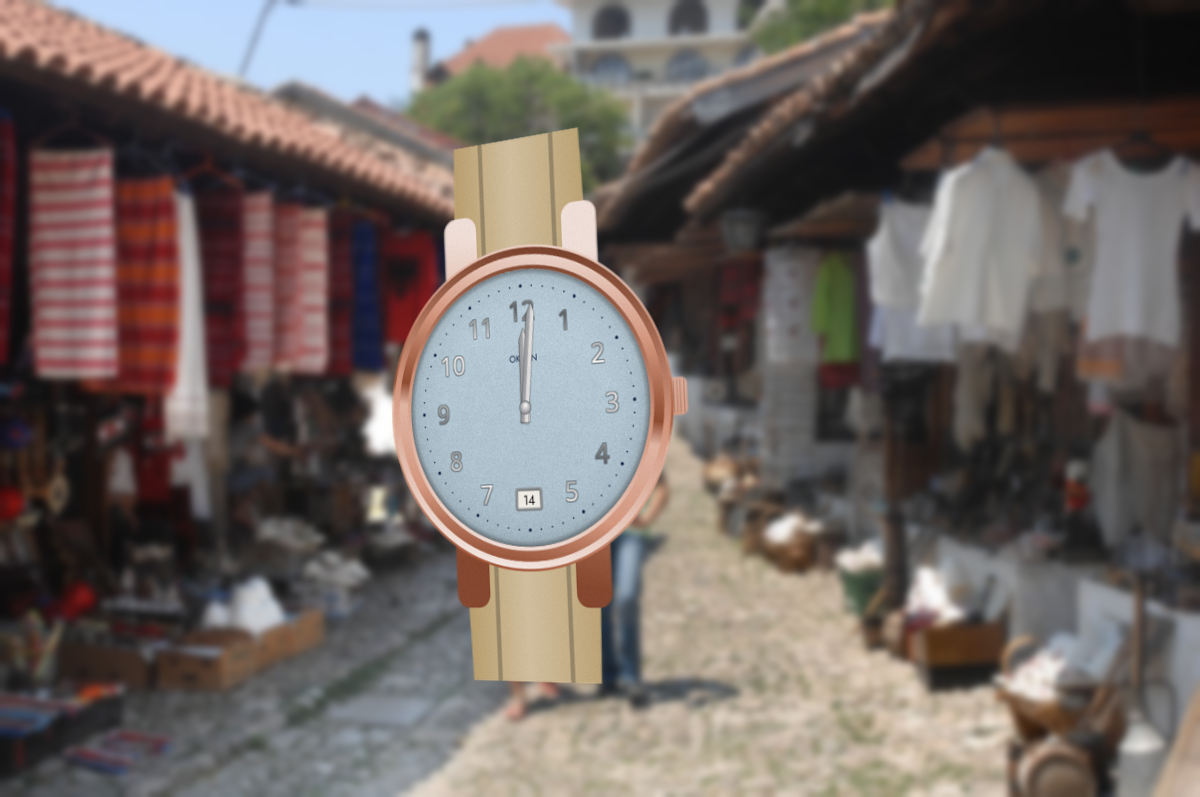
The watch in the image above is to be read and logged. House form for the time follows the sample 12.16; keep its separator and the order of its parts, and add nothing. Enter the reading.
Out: 12.01
